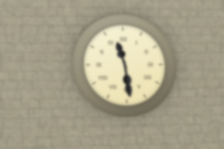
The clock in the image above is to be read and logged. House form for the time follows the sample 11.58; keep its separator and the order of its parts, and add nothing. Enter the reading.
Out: 11.29
